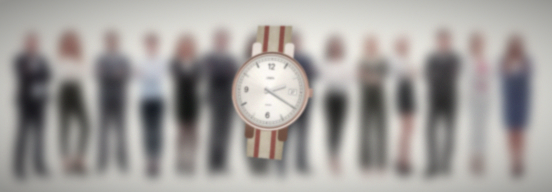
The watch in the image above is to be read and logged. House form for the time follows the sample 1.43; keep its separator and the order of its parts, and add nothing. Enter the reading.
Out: 2.20
